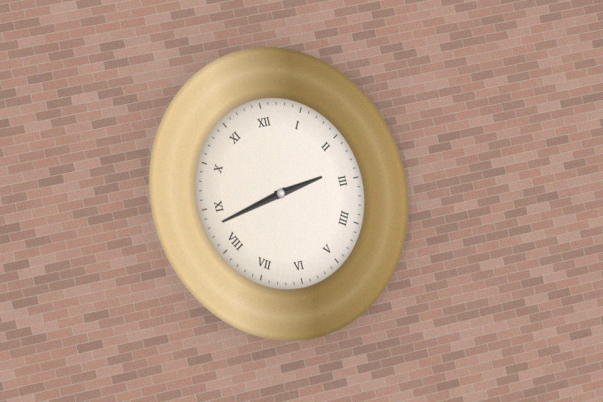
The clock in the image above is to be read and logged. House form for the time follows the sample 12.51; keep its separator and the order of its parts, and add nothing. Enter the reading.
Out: 2.43
